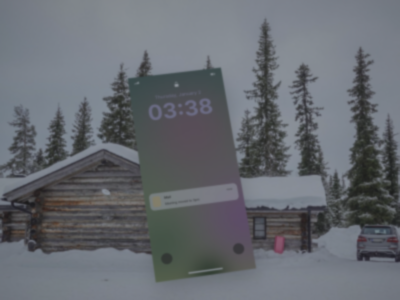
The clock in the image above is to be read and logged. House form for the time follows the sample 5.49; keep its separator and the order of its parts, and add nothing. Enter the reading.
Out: 3.38
